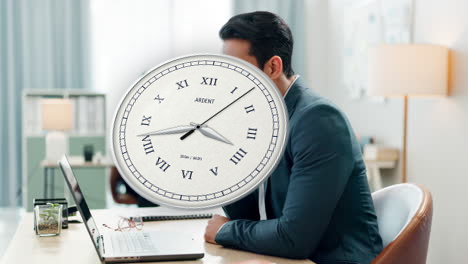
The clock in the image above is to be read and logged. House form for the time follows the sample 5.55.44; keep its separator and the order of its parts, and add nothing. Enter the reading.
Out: 3.42.07
